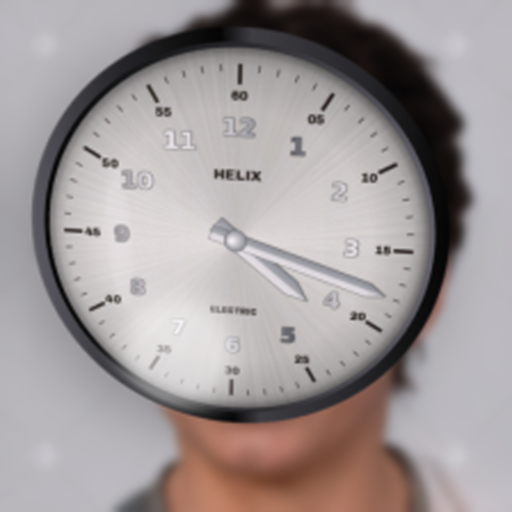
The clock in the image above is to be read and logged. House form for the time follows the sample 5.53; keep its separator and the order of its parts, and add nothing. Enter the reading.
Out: 4.18
